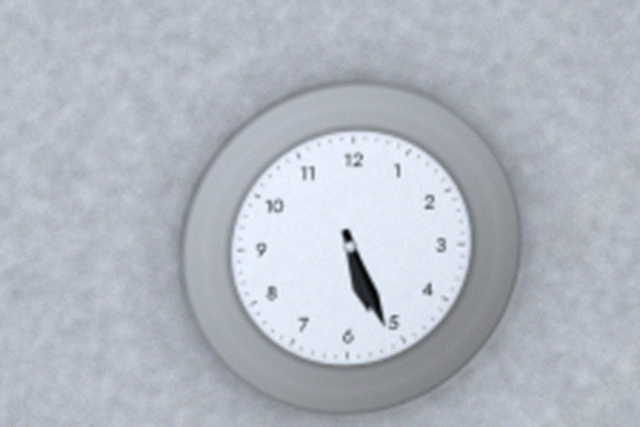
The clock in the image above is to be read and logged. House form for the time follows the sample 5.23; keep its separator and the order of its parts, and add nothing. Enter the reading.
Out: 5.26
